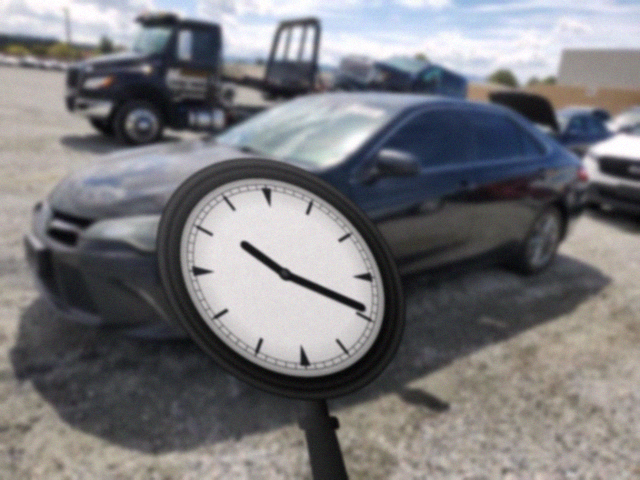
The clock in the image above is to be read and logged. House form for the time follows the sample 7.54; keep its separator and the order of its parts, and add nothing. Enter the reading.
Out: 10.19
